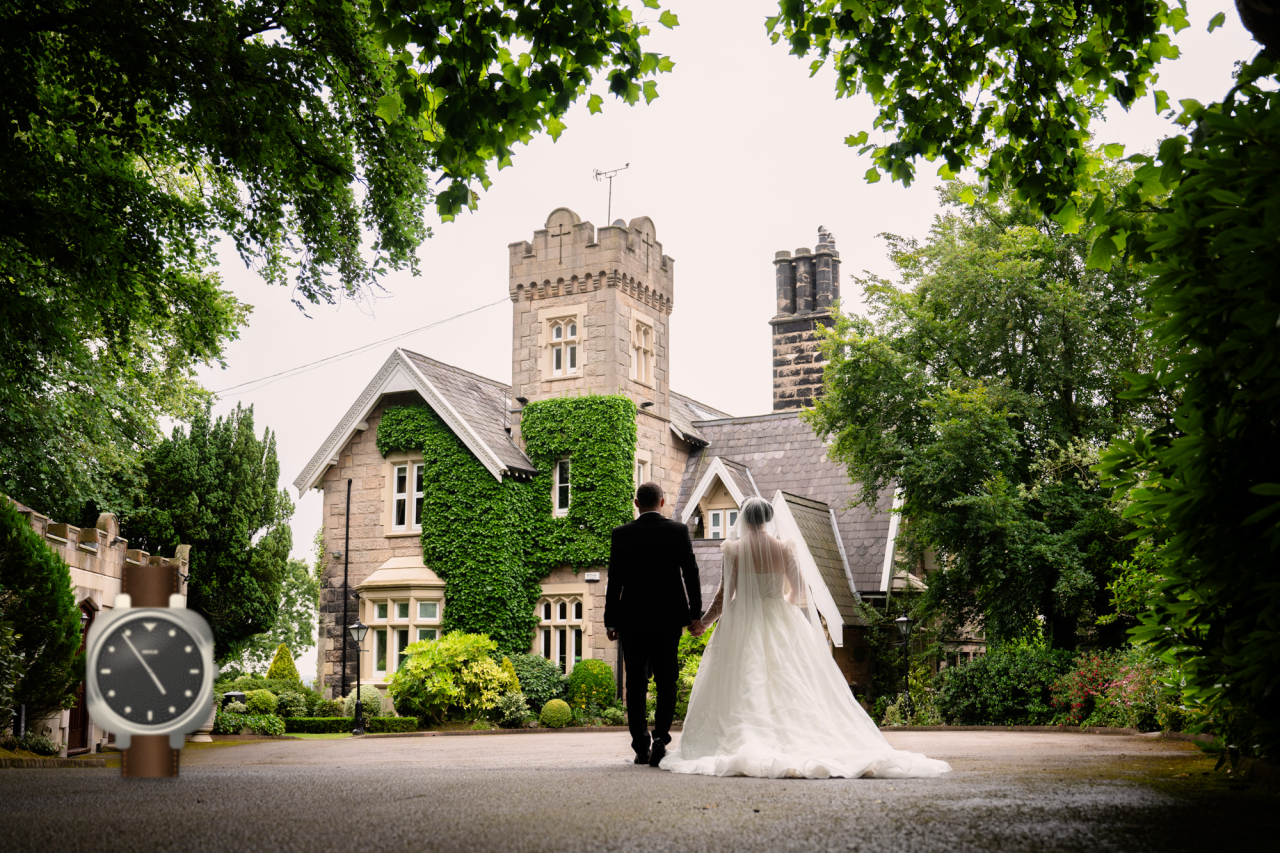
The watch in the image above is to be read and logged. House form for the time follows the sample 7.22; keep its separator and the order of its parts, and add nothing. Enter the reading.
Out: 4.54
